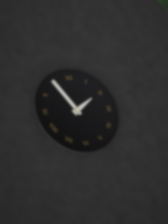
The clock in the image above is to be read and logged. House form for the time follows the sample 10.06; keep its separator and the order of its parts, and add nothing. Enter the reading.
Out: 1.55
